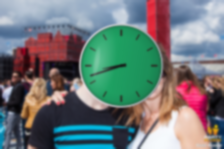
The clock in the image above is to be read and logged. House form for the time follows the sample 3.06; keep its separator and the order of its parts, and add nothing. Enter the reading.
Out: 8.42
